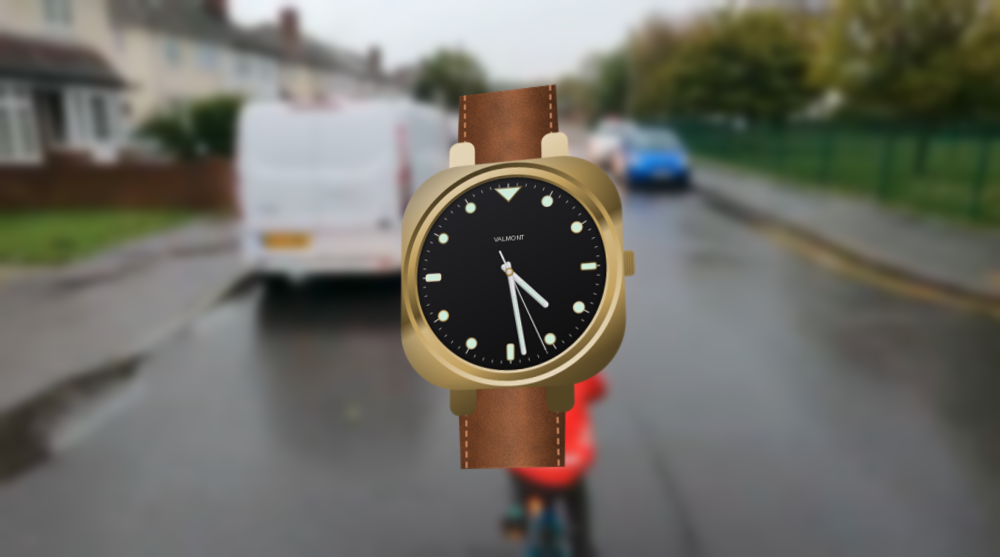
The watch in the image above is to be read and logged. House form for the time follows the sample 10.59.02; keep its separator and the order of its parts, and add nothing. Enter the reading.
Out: 4.28.26
